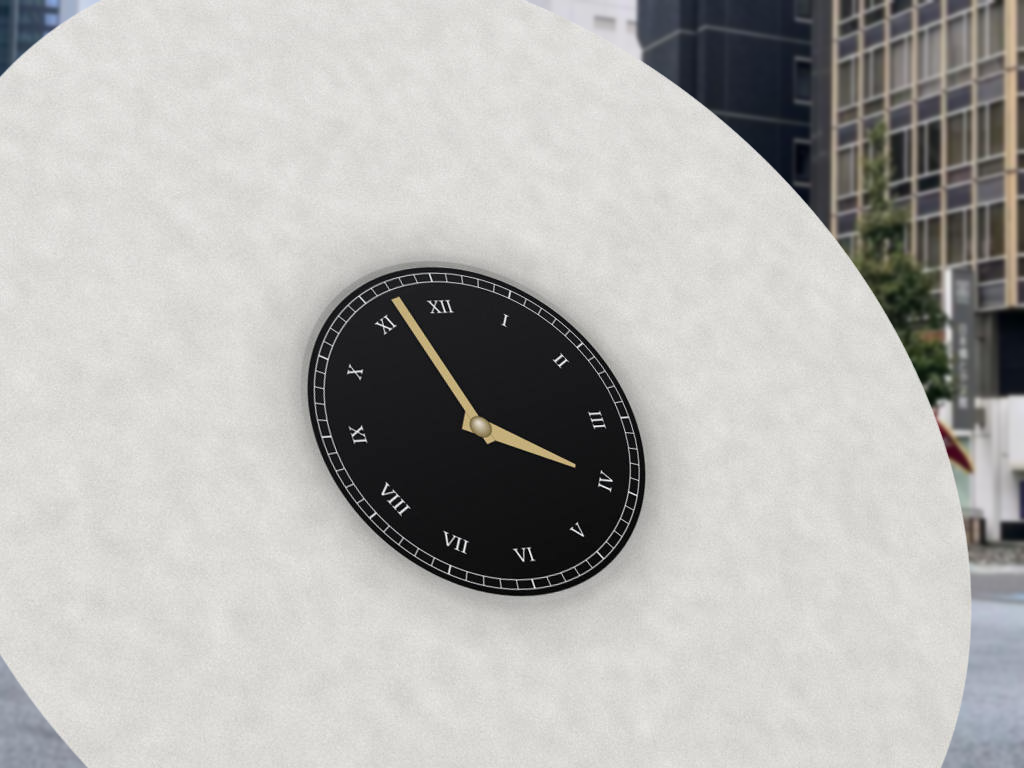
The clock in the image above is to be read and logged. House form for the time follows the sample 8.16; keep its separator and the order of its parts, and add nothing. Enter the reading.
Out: 3.57
